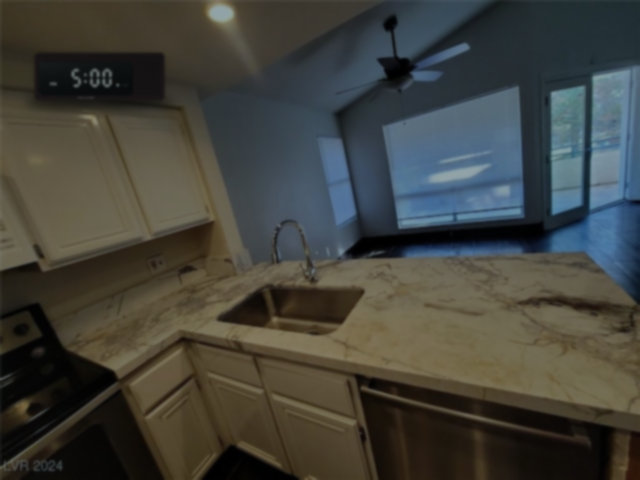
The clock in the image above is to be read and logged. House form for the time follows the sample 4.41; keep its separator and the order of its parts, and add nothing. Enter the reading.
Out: 5.00
